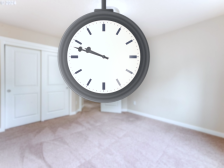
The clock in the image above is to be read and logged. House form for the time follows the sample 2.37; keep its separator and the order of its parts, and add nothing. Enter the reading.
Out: 9.48
